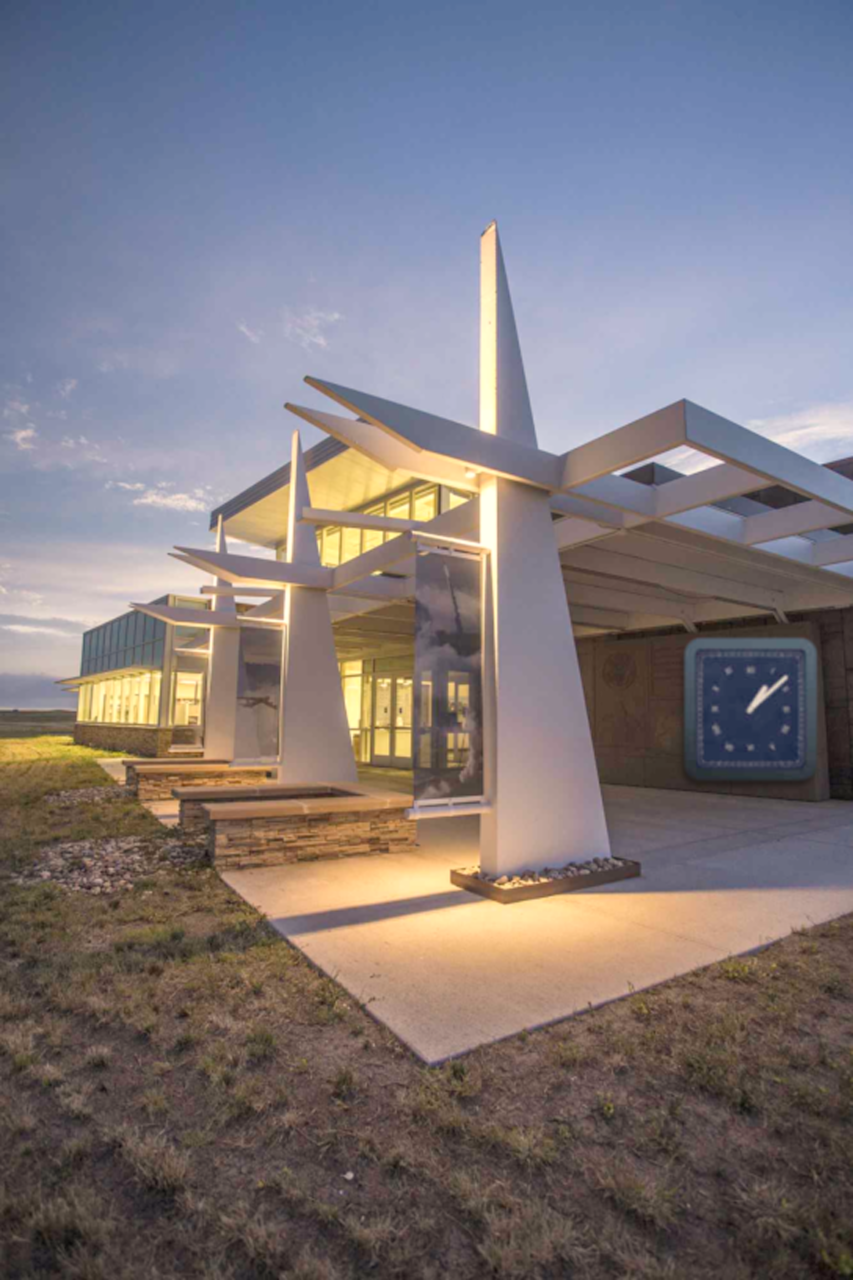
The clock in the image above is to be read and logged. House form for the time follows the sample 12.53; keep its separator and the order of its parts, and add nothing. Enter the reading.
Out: 1.08
